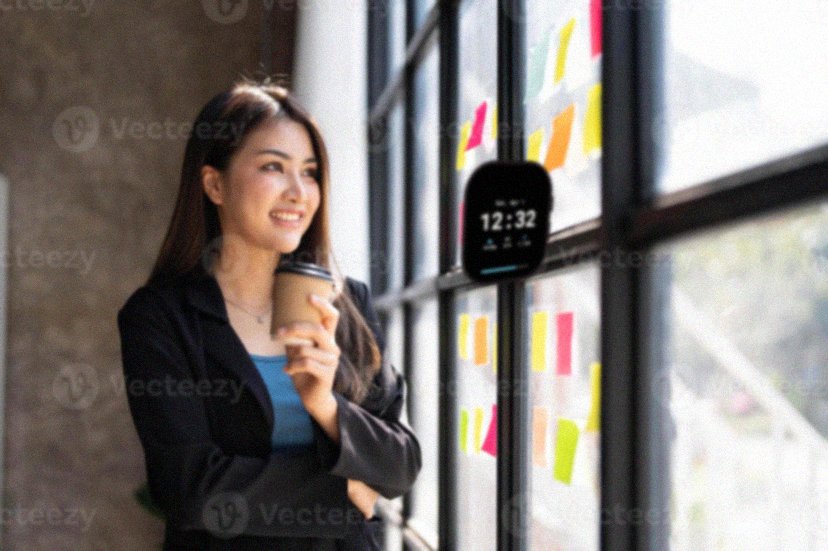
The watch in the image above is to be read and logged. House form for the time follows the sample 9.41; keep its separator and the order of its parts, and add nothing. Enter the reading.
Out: 12.32
